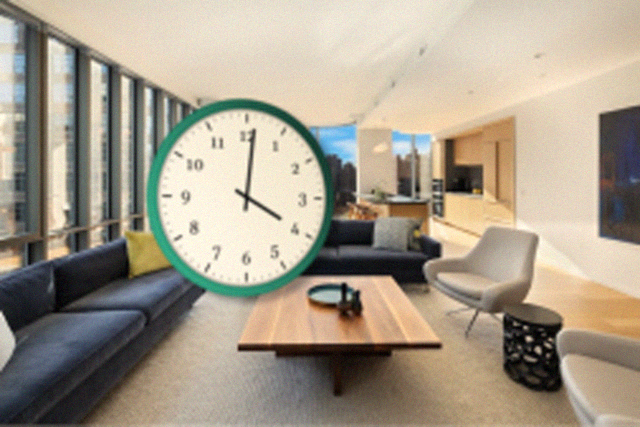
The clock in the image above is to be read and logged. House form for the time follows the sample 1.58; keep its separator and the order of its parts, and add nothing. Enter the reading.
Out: 4.01
